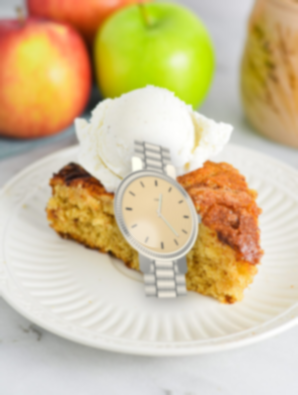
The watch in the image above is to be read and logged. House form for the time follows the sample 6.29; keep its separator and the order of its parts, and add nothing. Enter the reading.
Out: 12.23
